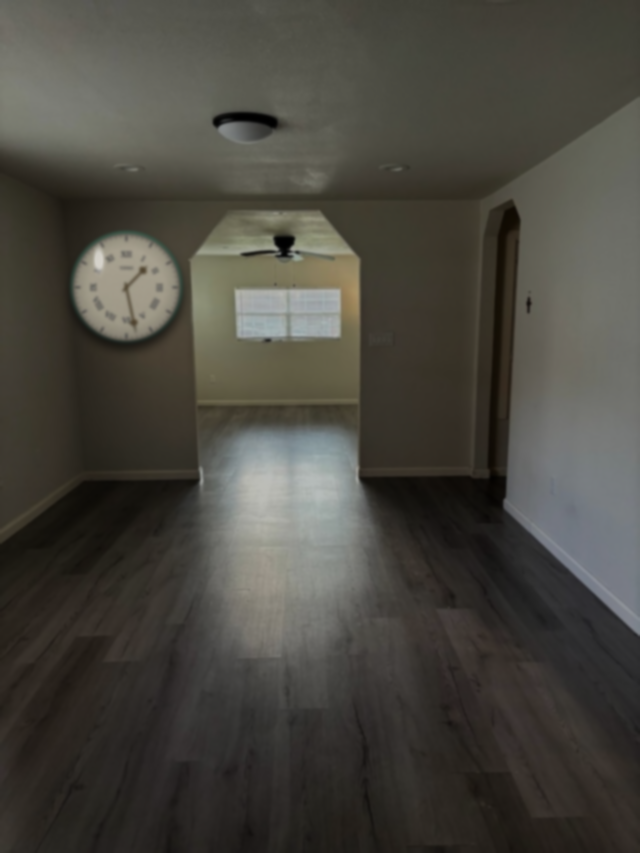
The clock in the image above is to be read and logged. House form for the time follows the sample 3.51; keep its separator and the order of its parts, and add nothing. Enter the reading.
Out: 1.28
